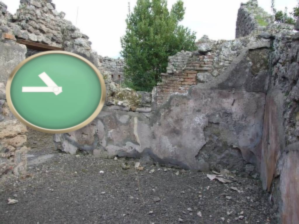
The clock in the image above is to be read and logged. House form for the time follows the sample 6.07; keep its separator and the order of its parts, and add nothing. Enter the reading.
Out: 10.45
